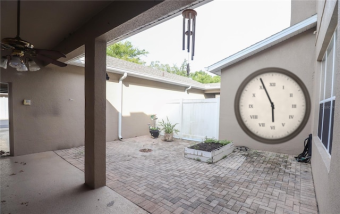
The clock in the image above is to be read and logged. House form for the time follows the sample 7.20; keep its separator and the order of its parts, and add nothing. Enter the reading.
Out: 5.56
